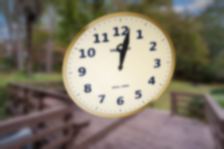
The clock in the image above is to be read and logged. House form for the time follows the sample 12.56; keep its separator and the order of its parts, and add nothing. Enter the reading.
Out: 12.02
